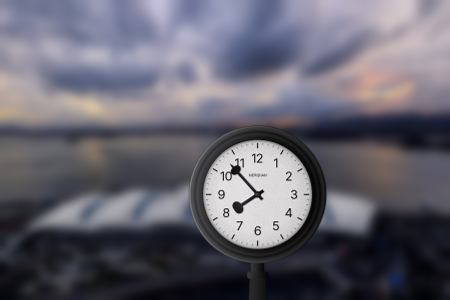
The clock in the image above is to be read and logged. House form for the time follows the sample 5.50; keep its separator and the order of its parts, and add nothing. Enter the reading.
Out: 7.53
